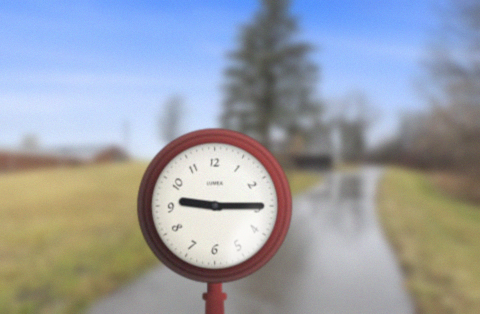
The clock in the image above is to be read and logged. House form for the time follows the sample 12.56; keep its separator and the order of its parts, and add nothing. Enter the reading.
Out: 9.15
